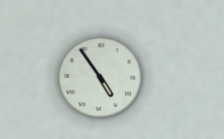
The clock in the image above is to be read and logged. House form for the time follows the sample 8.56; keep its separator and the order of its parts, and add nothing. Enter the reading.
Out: 4.54
